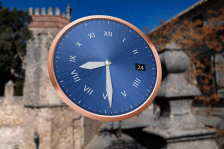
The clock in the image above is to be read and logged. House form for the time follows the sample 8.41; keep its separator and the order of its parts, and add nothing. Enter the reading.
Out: 8.29
